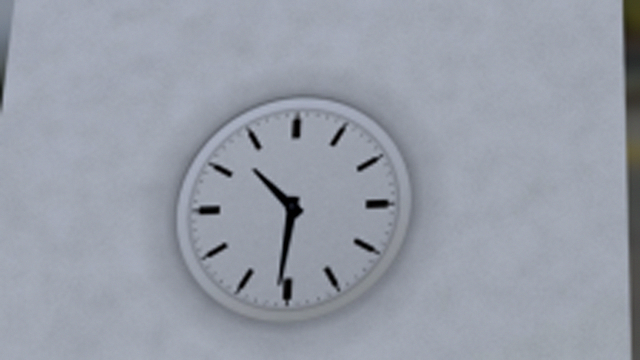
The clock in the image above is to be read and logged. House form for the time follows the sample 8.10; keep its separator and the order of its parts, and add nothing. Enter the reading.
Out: 10.31
